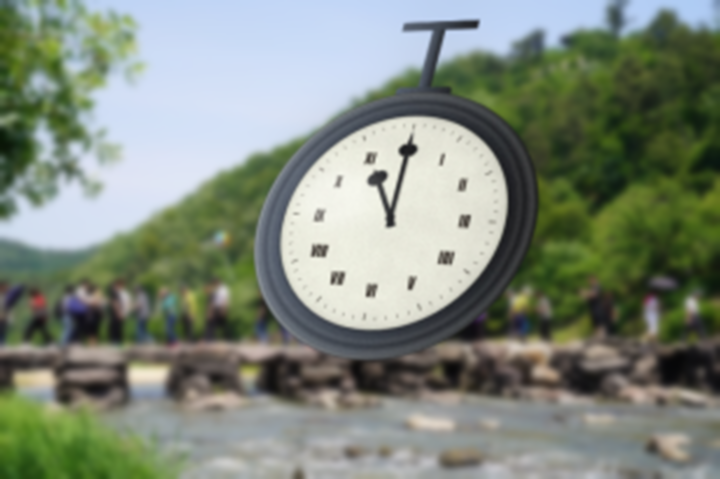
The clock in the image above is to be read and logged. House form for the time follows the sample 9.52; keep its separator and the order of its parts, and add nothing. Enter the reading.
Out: 11.00
